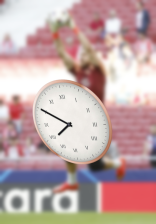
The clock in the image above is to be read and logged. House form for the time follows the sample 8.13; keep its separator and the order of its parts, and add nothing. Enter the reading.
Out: 7.50
